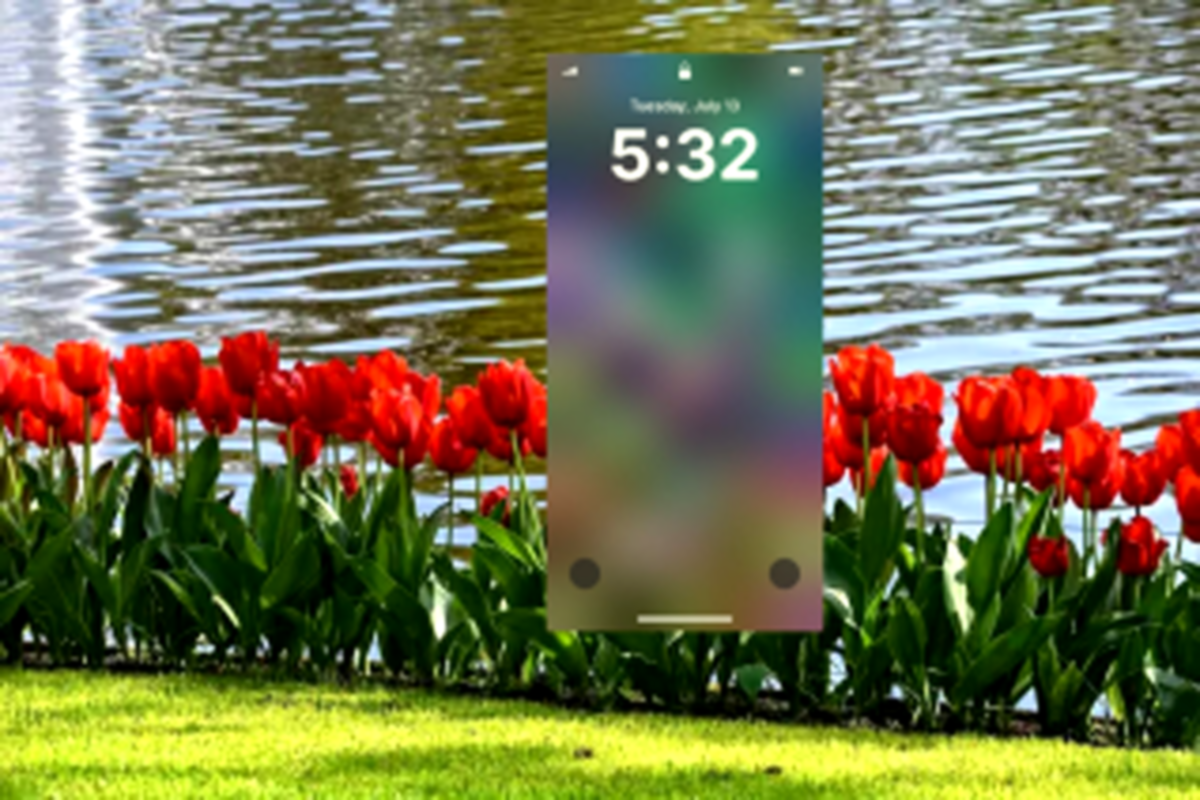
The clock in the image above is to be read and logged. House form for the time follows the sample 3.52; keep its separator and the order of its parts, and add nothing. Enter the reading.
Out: 5.32
